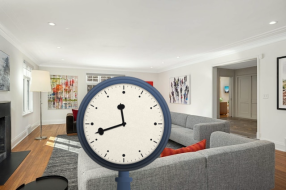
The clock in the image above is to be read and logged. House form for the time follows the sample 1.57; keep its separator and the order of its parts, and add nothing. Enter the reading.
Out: 11.42
